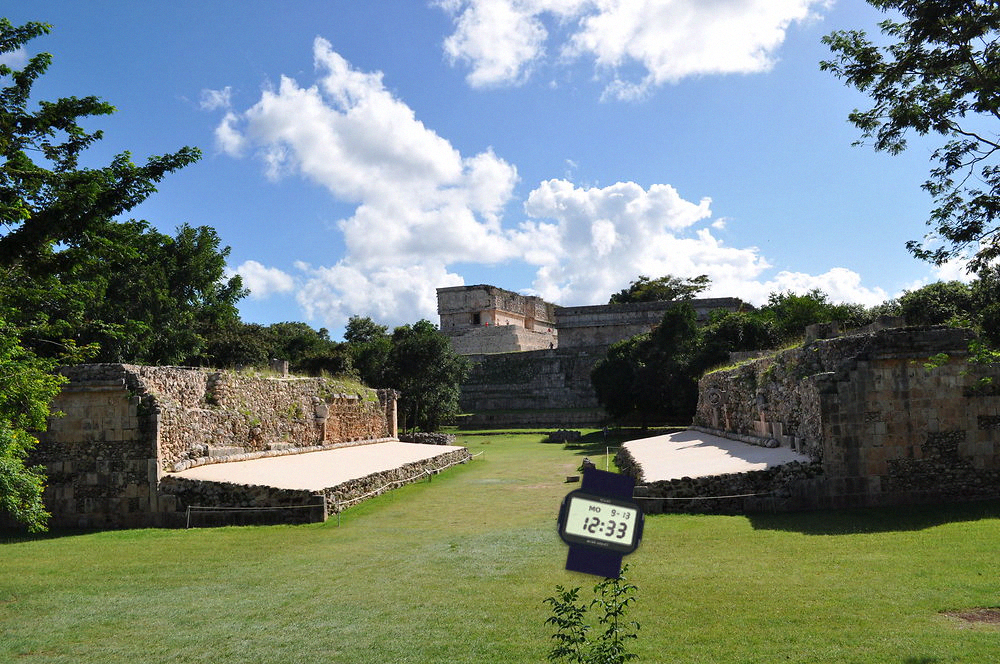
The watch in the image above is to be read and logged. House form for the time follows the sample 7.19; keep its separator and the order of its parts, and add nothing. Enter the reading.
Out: 12.33
